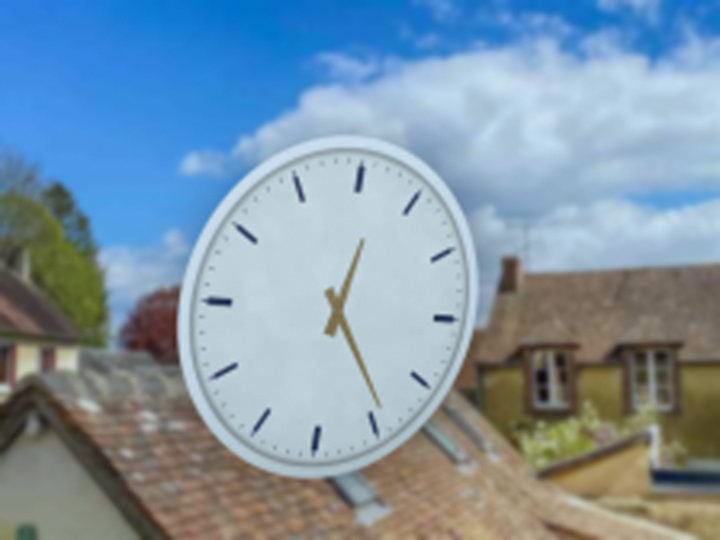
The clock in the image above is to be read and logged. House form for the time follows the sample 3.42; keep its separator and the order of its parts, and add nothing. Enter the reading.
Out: 12.24
